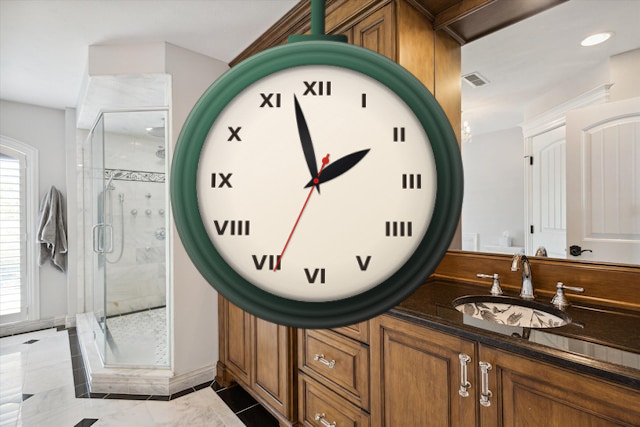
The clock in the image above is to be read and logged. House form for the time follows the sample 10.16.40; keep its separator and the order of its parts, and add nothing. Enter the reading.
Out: 1.57.34
